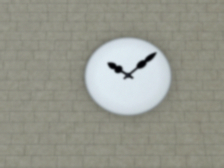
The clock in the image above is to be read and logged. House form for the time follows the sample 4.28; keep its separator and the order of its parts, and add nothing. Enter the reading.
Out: 10.08
